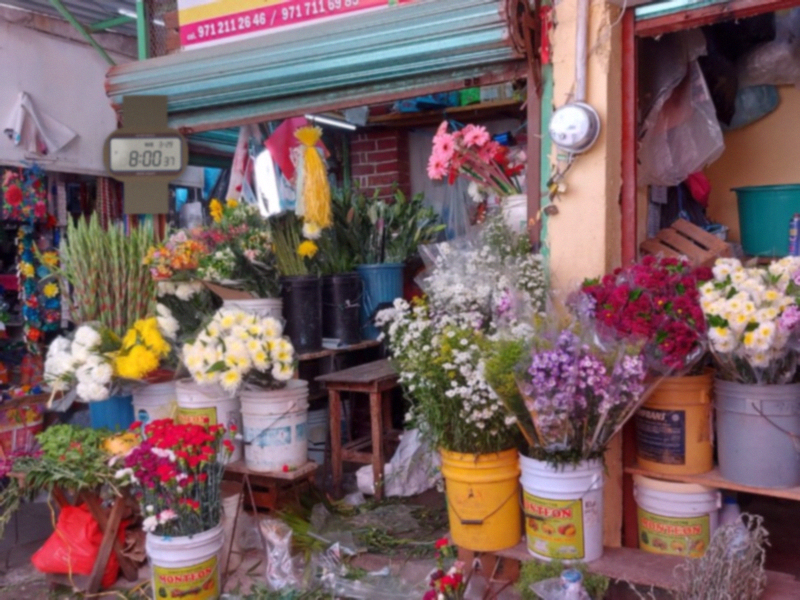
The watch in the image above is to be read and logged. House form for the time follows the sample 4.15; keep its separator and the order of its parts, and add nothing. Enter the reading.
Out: 8.00
